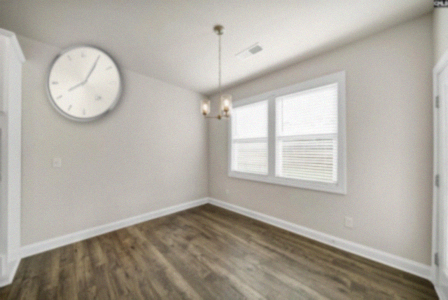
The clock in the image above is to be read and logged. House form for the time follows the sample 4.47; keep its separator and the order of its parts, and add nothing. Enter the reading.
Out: 8.05
